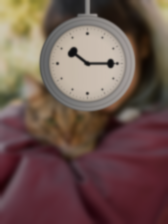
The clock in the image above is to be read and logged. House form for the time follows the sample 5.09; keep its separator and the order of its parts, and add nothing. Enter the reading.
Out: 10.15
